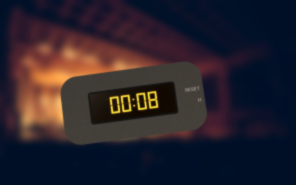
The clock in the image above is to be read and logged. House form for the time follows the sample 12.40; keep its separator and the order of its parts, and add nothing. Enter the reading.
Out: 0.08
